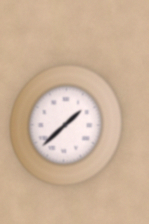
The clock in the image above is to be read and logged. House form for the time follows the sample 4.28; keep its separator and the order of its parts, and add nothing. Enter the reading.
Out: 1.38
